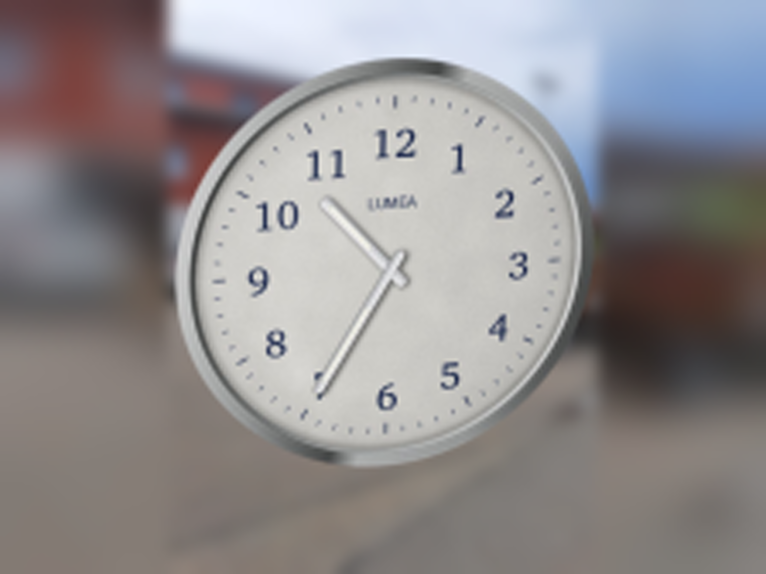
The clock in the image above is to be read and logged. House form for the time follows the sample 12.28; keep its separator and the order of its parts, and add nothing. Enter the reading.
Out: 10.35
